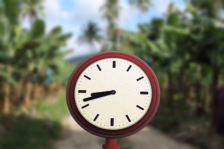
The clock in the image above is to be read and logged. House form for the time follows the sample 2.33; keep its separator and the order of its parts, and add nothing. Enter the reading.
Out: 8.42
